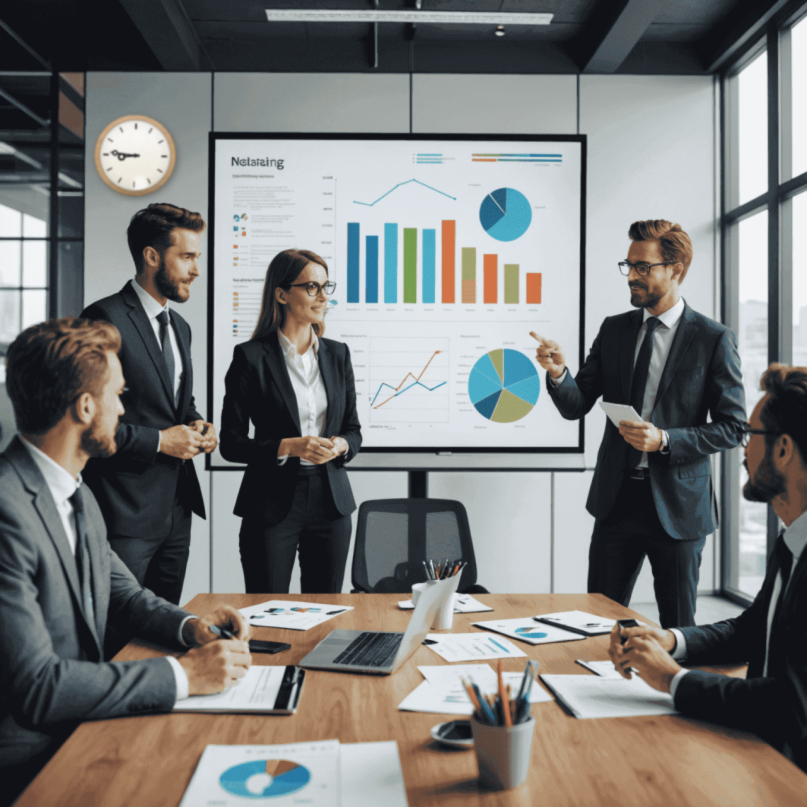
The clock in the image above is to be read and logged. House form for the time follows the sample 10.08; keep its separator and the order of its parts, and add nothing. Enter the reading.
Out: 8.46
